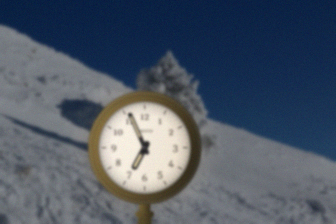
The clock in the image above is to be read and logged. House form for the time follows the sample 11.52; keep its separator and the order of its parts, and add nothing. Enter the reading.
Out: 6.56
